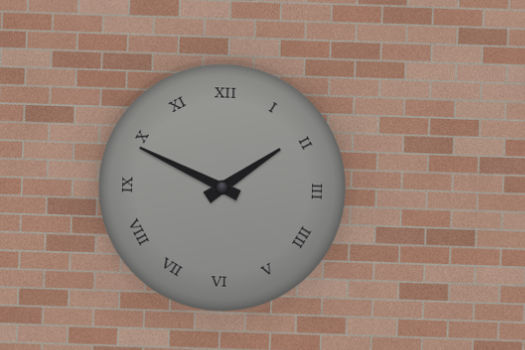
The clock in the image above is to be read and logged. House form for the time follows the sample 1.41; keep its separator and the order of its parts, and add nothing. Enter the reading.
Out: 1.49
